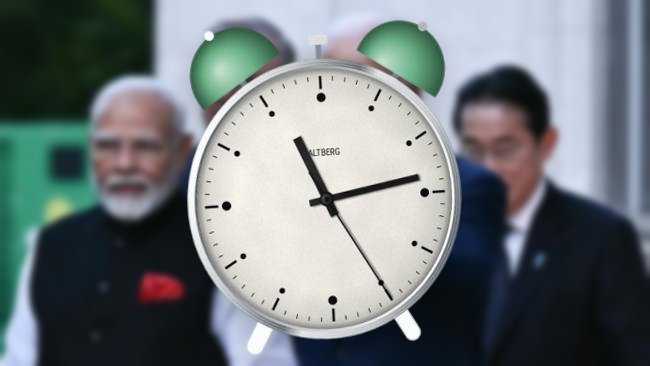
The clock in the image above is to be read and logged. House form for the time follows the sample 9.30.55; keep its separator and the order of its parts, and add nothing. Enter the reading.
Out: 11.13.25
